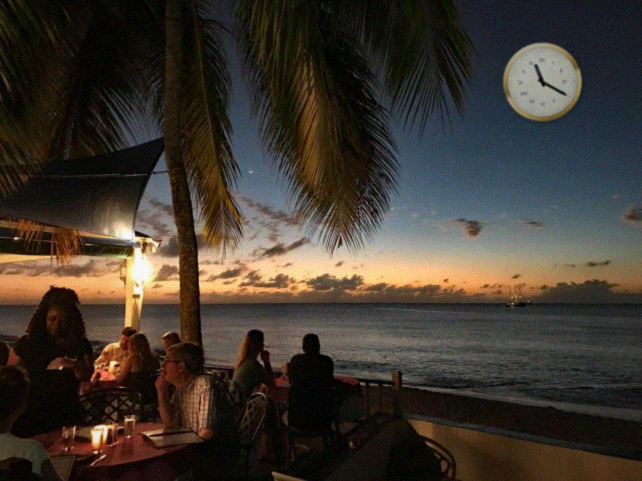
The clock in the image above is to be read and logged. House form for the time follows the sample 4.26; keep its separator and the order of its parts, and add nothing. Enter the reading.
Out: 11.20
